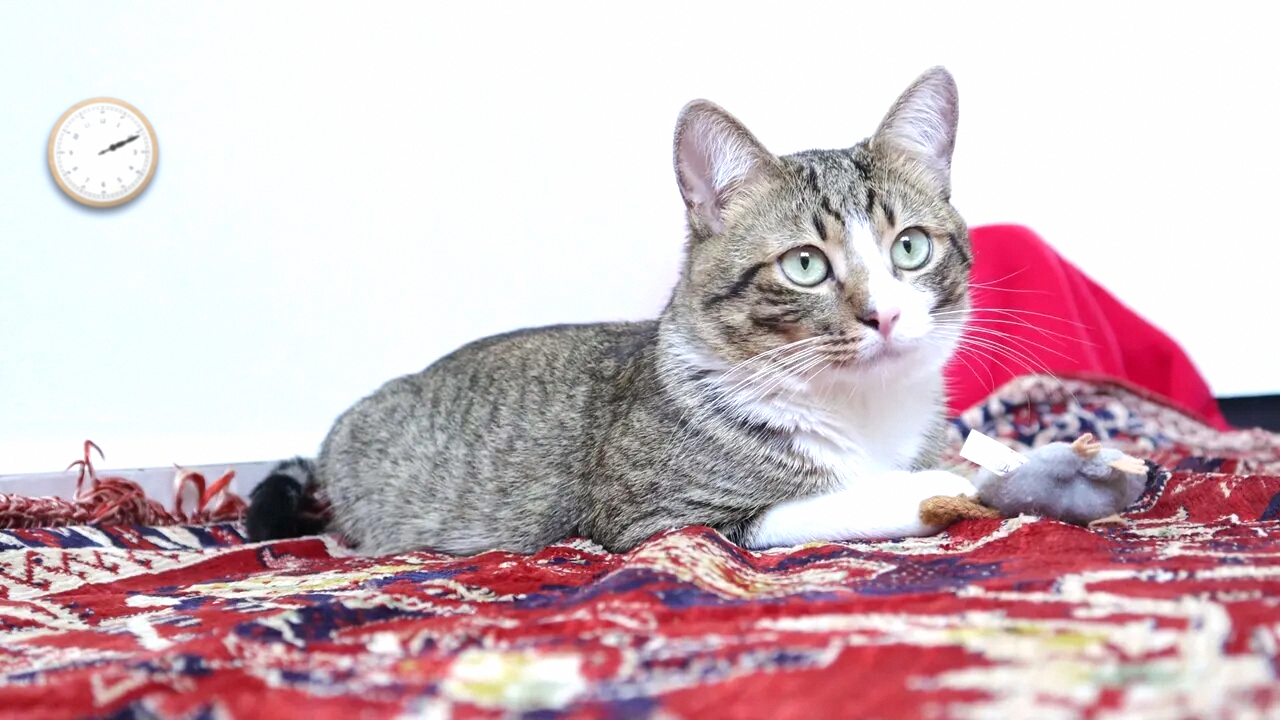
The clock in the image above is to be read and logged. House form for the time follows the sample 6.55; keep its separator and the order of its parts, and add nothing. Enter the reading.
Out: 2.11
